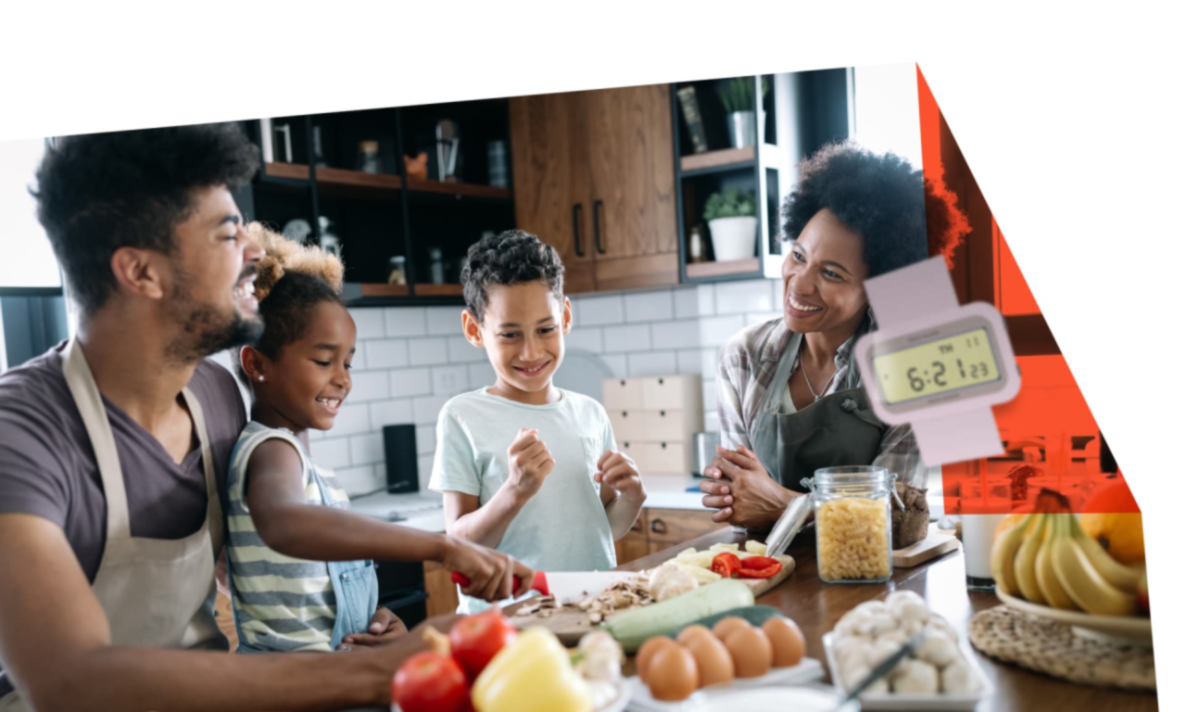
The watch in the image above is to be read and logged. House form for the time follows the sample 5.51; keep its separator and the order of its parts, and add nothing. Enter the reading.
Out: 6.21
